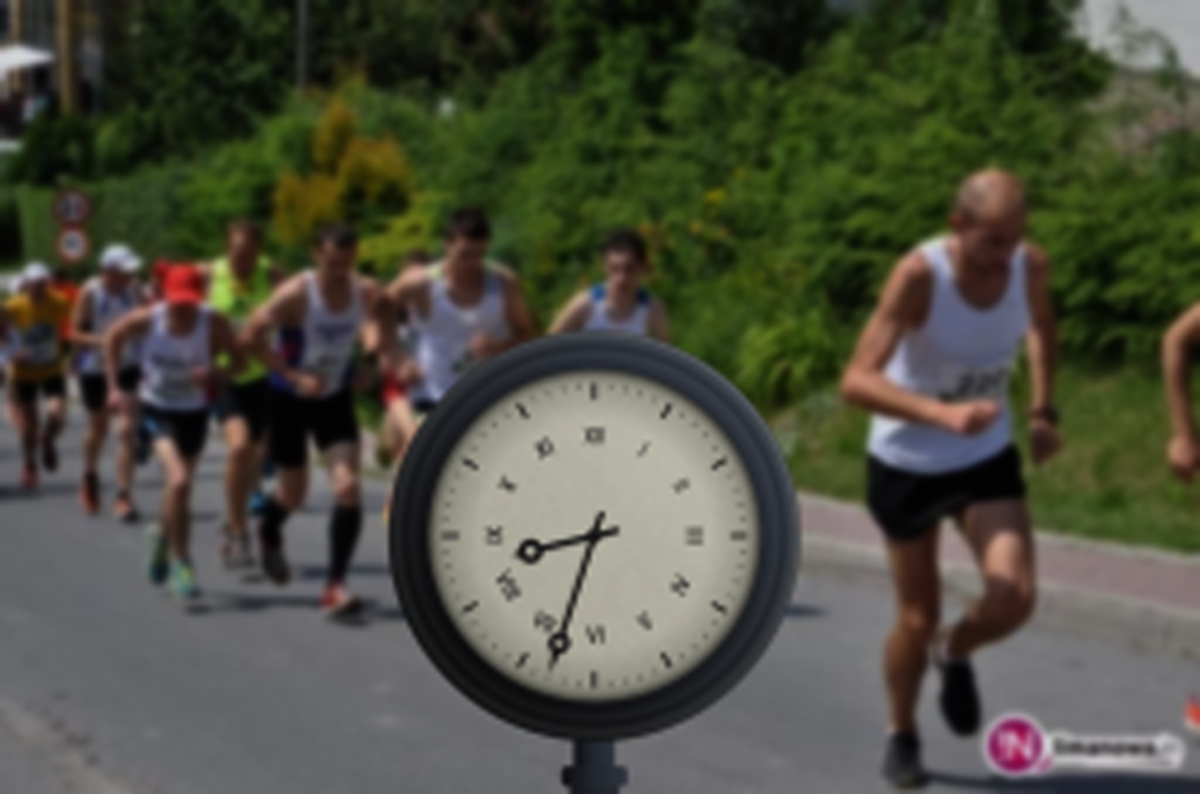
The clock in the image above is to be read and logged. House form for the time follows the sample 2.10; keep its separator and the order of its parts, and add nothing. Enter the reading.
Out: 8.33
